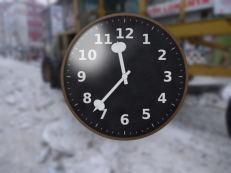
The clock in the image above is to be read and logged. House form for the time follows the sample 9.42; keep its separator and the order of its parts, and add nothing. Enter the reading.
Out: 11.37
